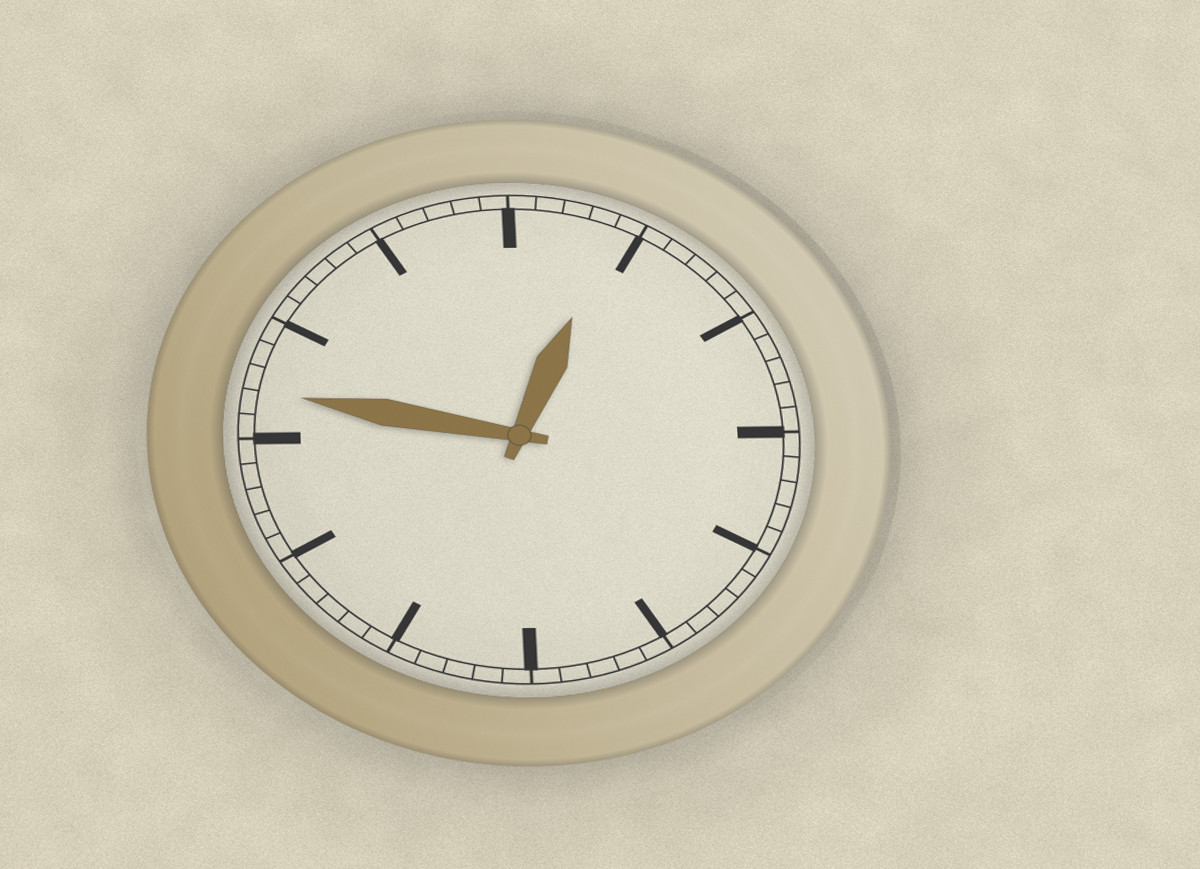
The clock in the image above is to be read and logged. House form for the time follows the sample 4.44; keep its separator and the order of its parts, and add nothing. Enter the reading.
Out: 12.47
